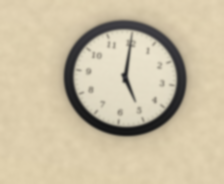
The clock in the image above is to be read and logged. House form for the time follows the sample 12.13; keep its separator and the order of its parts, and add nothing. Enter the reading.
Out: 5.00
